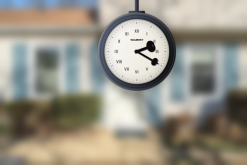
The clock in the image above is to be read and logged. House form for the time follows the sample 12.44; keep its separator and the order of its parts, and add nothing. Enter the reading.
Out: 2.20
